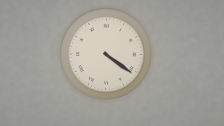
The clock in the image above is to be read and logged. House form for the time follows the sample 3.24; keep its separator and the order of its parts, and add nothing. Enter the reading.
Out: 4.21
